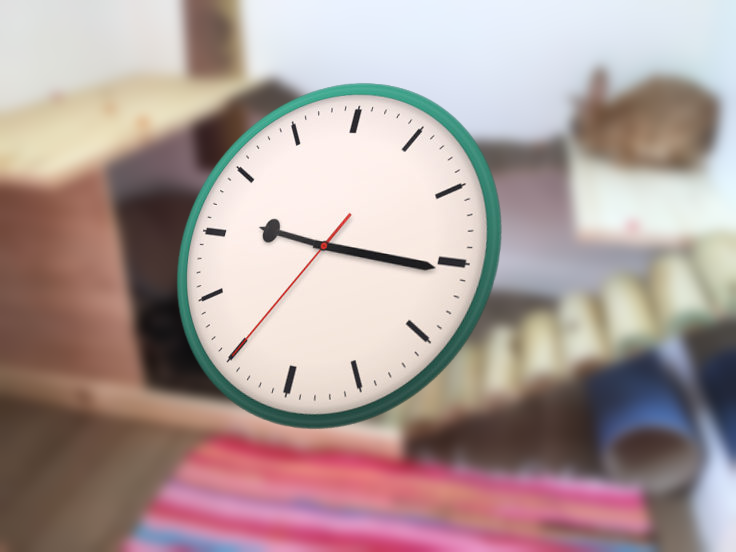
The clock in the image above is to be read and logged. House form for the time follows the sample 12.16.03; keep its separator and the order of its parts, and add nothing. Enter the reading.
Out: 9.15.35
